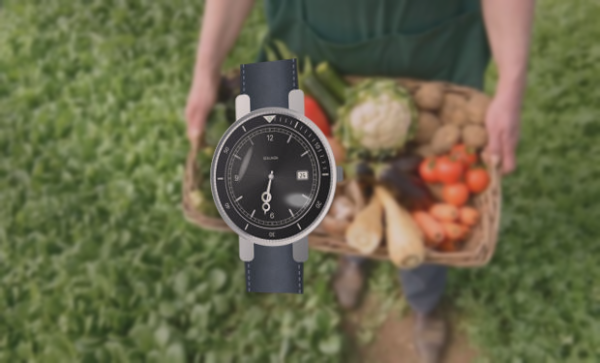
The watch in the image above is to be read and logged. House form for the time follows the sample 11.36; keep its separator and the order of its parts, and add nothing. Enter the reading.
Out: 6.32
